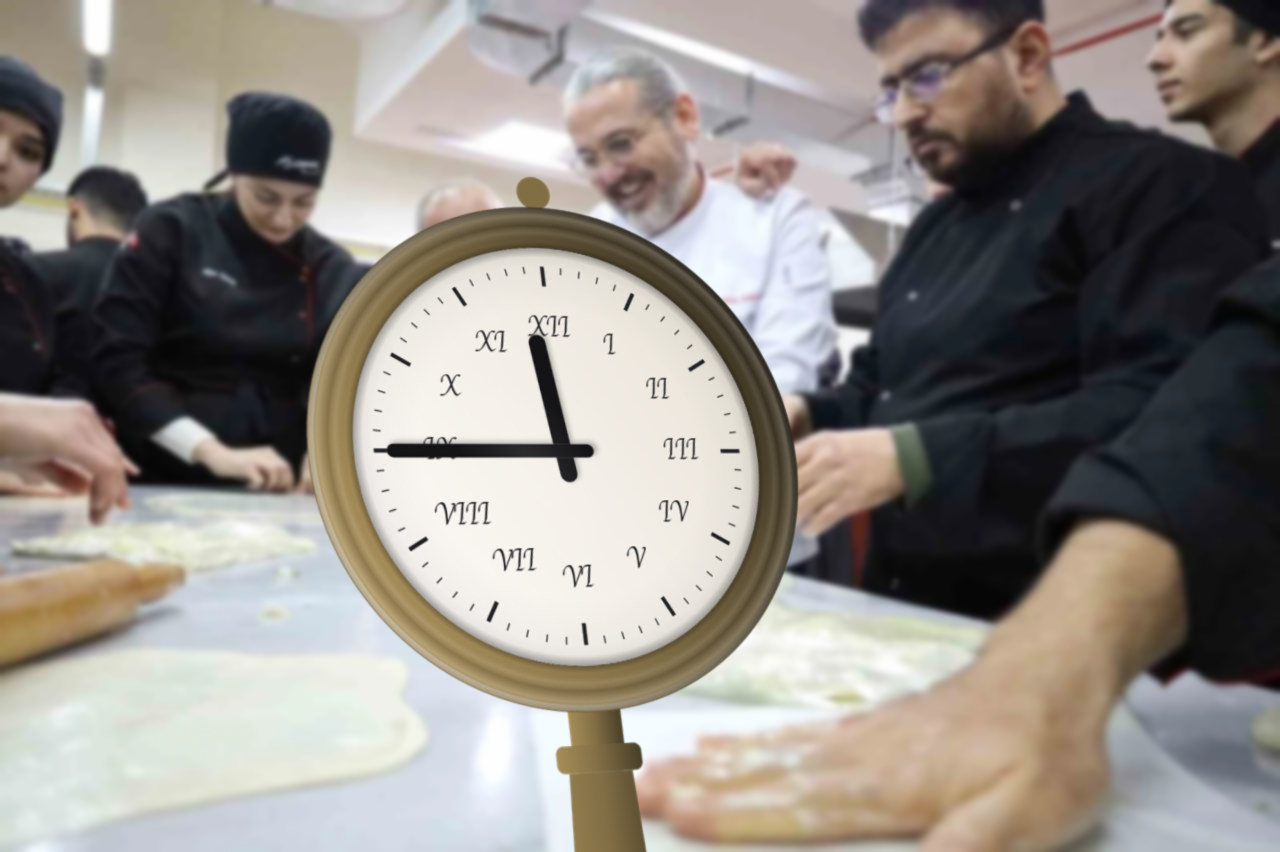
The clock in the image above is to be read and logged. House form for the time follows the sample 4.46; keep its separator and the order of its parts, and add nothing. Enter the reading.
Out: 11.45
